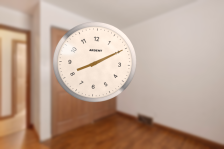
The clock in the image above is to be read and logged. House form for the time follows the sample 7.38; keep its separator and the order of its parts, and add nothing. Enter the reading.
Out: 8.10
